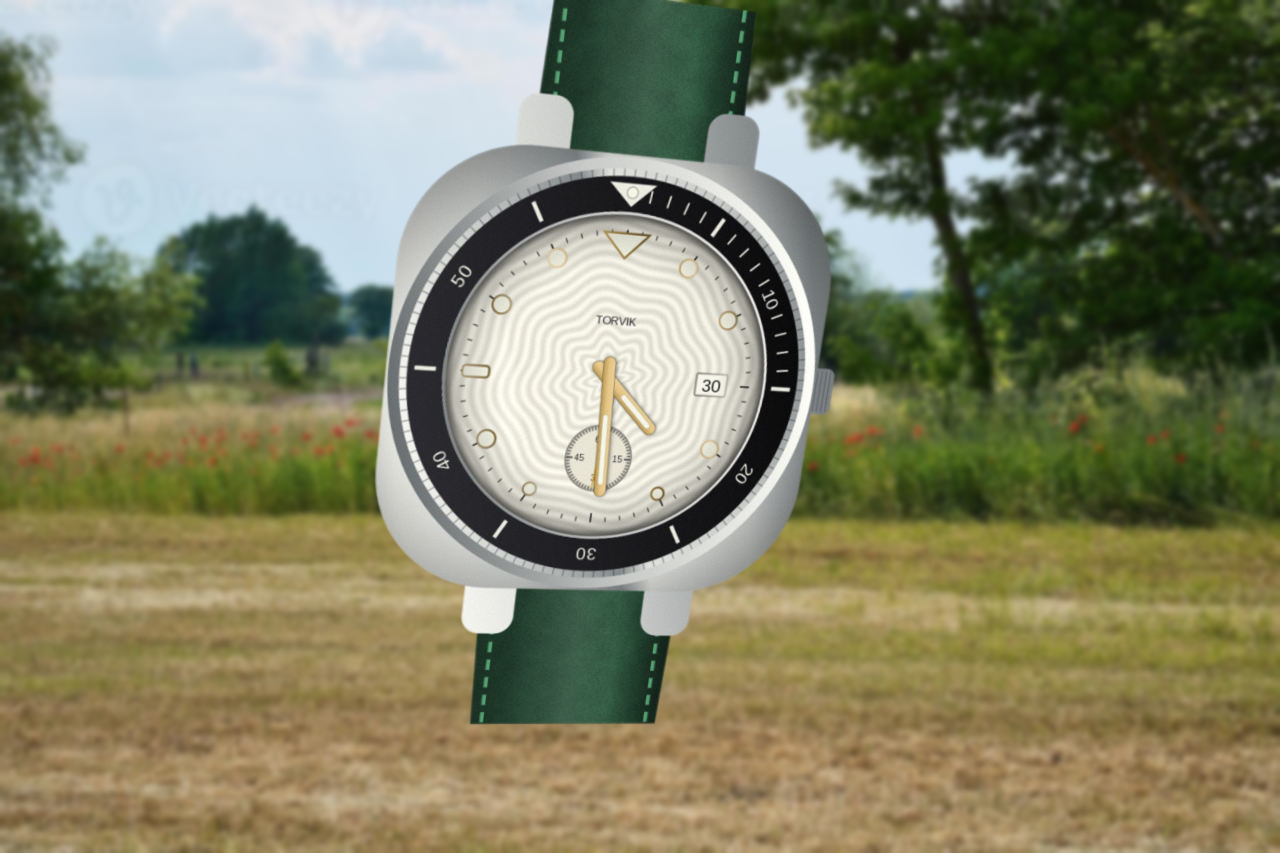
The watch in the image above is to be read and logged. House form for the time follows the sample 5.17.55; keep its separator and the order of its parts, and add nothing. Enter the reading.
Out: 4.29.31
